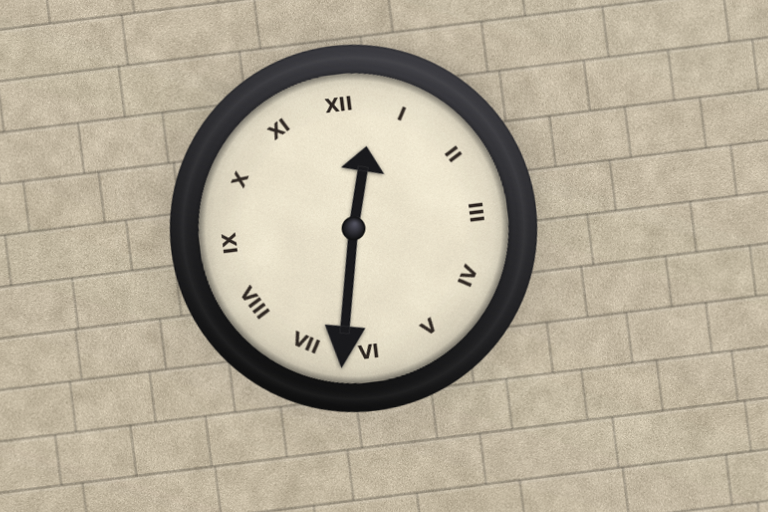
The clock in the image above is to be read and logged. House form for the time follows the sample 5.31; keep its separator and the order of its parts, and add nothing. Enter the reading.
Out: 12.32
